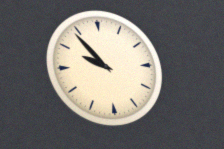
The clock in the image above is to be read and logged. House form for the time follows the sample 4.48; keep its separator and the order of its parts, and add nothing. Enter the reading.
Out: 9.54
